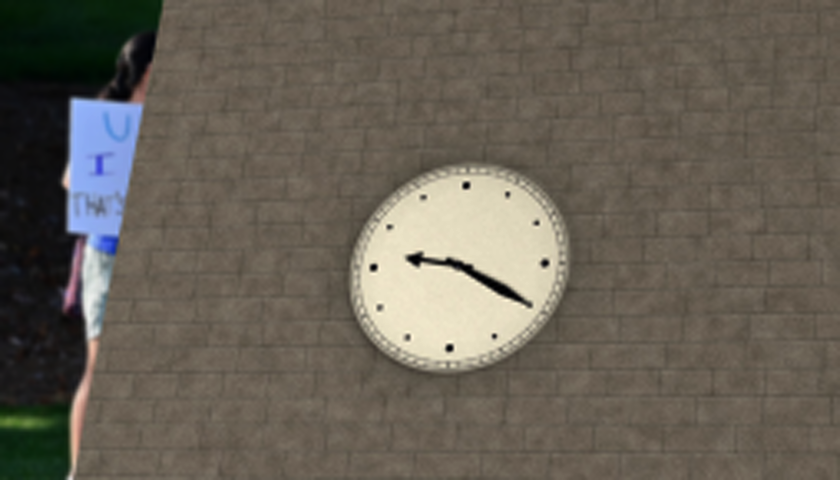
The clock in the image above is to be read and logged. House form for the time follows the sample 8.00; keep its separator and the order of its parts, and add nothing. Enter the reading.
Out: 9.20
